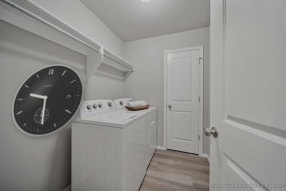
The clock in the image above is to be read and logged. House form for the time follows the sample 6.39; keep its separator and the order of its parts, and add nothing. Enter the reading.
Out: 9.29
